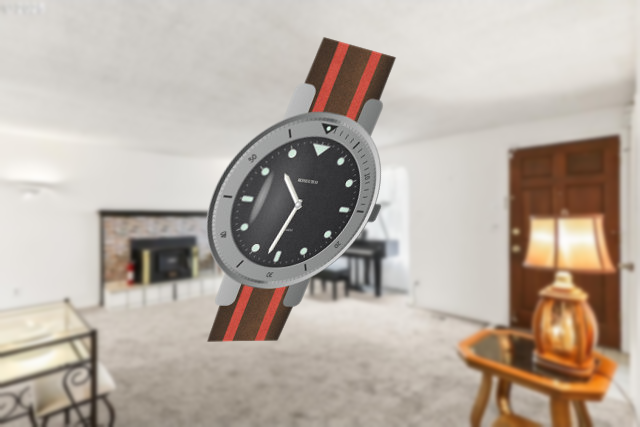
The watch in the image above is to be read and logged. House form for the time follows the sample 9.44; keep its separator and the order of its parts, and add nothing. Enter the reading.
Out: 10.32
